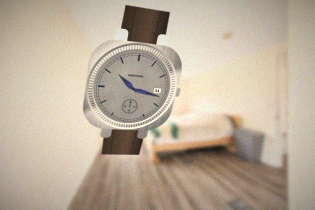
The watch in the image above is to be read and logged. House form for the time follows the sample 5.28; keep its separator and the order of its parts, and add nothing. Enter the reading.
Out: 10.17
